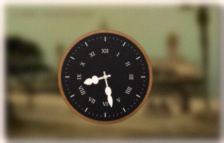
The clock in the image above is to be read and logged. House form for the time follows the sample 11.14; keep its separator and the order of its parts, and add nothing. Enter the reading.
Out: 8.28
